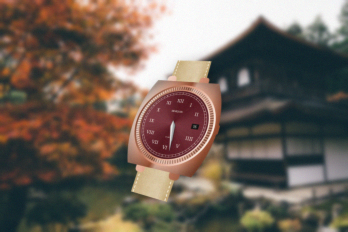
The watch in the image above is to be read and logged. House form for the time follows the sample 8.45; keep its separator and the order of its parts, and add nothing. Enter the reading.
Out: 5.28
